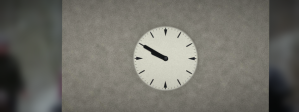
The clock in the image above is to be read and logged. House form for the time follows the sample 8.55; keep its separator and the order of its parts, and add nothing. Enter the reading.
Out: 9.50
